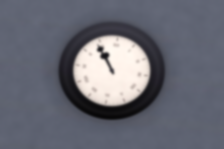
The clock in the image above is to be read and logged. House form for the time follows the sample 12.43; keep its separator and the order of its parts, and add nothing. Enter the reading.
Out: 10.54
